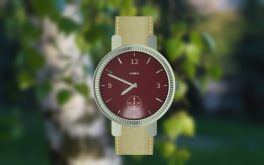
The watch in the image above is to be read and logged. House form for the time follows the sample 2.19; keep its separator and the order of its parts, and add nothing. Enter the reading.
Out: 7.49
